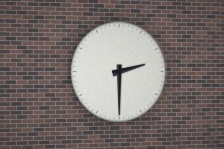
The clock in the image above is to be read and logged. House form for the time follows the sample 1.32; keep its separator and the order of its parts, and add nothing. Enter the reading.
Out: 2.30
